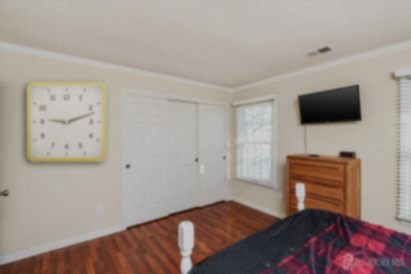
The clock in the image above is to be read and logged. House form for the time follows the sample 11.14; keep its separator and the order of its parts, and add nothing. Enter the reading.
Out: 9.12
